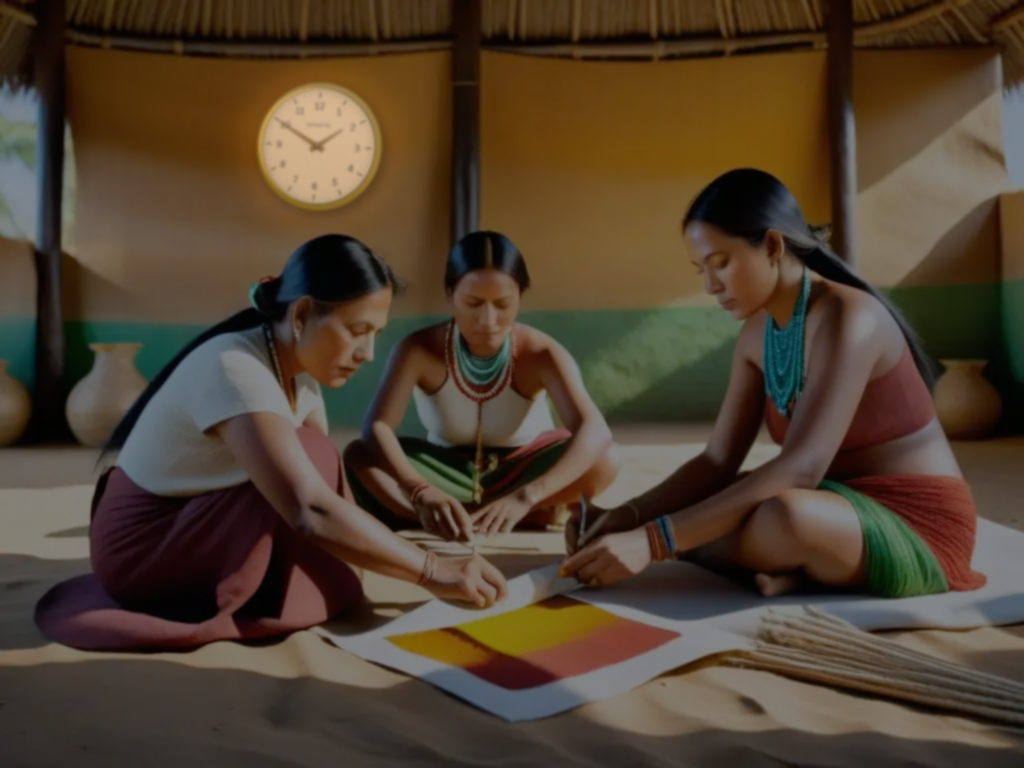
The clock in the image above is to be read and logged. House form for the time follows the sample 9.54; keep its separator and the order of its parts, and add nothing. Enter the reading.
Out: 1.50
